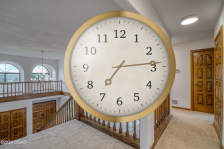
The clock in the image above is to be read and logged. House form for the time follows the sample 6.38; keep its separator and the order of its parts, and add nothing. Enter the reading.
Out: 7.14
